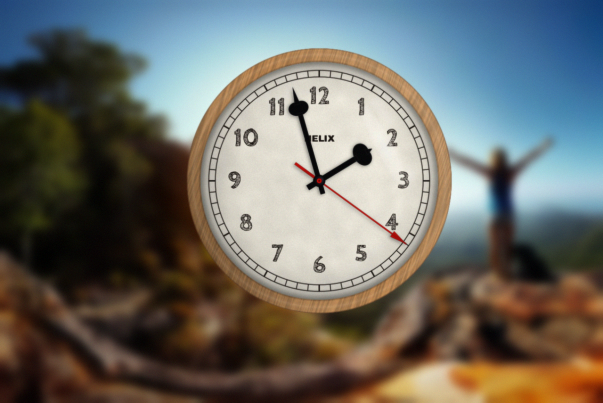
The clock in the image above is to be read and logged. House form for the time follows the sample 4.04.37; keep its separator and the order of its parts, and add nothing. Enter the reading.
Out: 1.57.21
